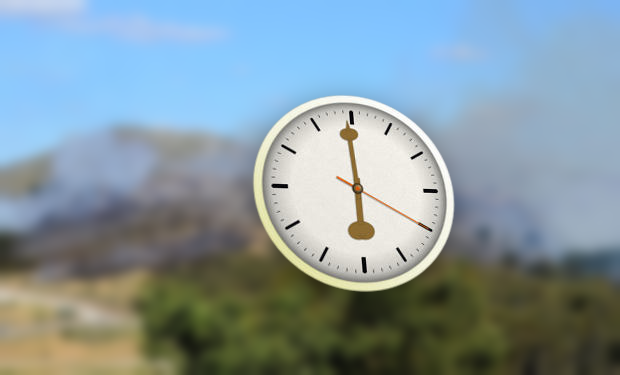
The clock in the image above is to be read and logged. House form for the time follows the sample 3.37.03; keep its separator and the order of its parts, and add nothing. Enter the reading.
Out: 5.59.20
